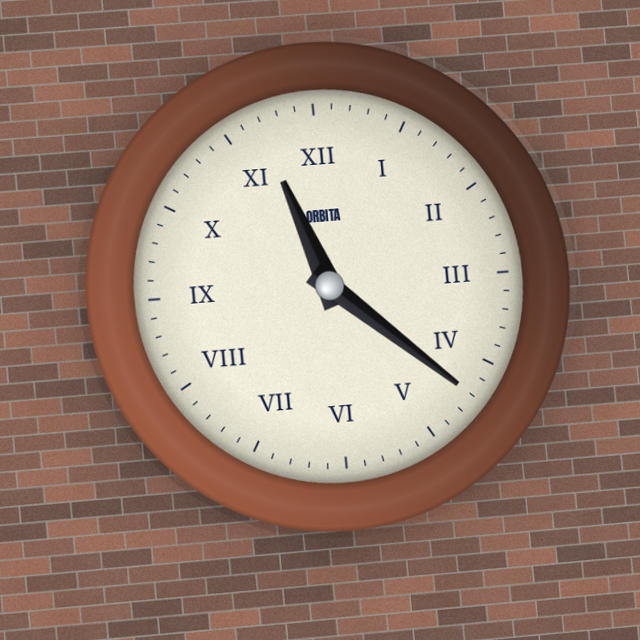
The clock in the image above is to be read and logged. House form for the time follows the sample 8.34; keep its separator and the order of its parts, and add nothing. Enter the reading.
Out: 11.22
